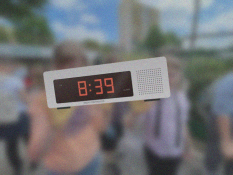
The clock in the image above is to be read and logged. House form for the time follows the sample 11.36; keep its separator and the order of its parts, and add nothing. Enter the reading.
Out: 8.39
